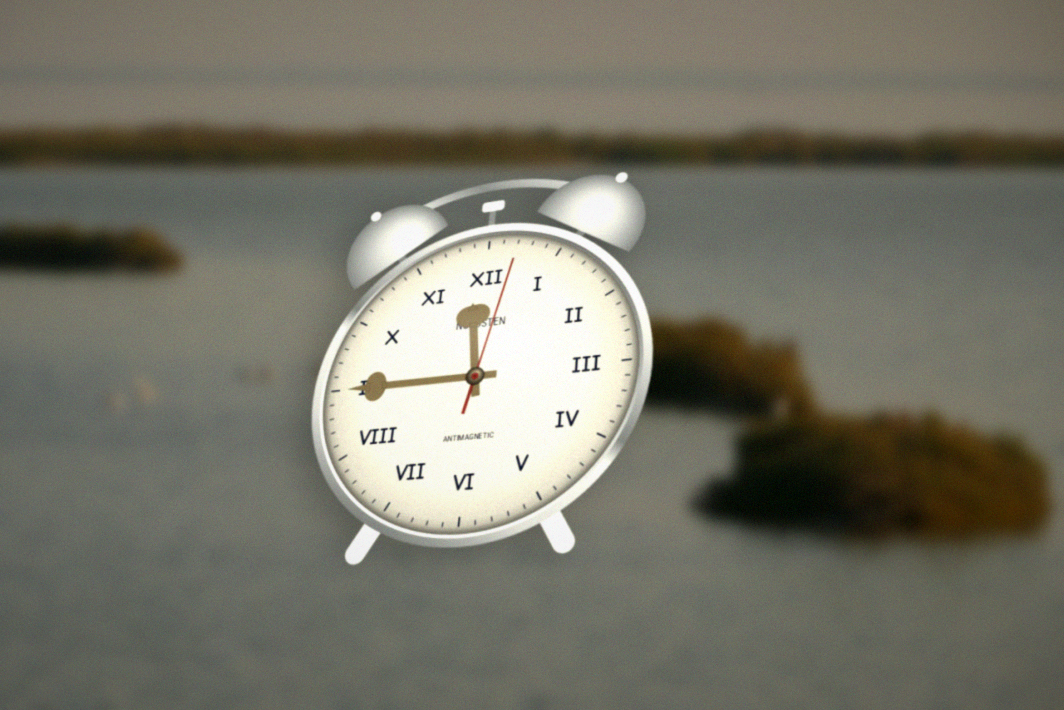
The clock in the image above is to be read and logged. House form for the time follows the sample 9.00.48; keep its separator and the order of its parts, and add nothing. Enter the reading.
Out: 11.45.02
